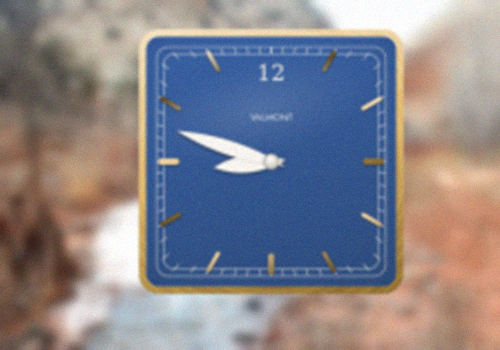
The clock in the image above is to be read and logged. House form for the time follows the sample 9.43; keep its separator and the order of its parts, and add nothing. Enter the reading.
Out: 8.48
